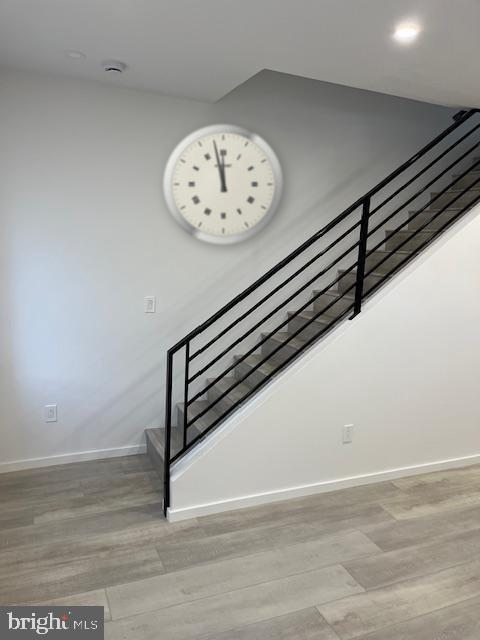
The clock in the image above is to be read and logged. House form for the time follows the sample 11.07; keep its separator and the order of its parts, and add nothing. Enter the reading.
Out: 11.58
